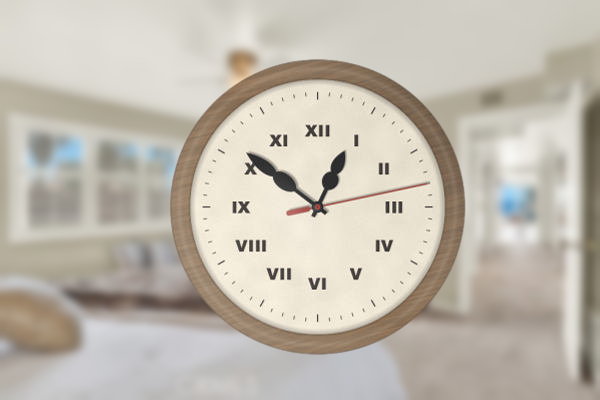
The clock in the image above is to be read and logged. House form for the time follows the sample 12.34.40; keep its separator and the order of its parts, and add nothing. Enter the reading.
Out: 12.51.13
